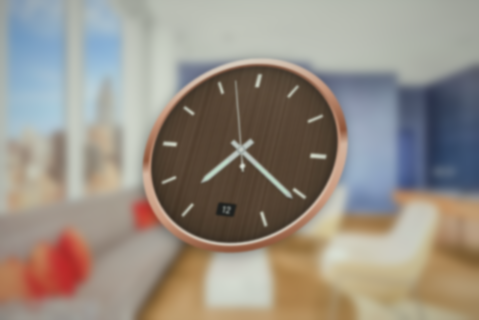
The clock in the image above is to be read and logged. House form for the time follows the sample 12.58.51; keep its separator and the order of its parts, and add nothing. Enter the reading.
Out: 7.20.57
